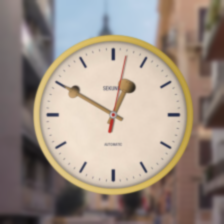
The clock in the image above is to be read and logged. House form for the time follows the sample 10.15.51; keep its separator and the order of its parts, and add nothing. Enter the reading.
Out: 12.50.02
